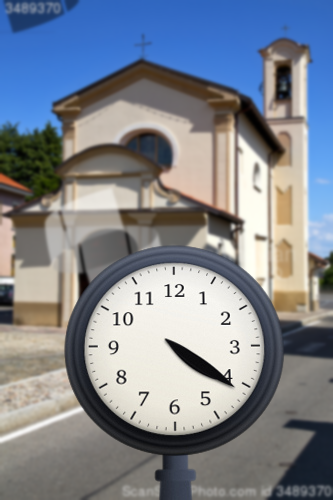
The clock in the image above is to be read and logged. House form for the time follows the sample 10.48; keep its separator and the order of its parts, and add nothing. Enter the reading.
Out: 4.21
